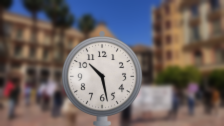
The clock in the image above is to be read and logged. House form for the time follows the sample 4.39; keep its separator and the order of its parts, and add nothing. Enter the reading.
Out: 10.28
